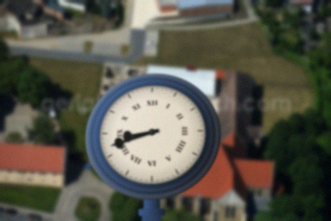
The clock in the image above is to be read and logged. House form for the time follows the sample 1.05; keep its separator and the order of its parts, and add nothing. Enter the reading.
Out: 8.42
